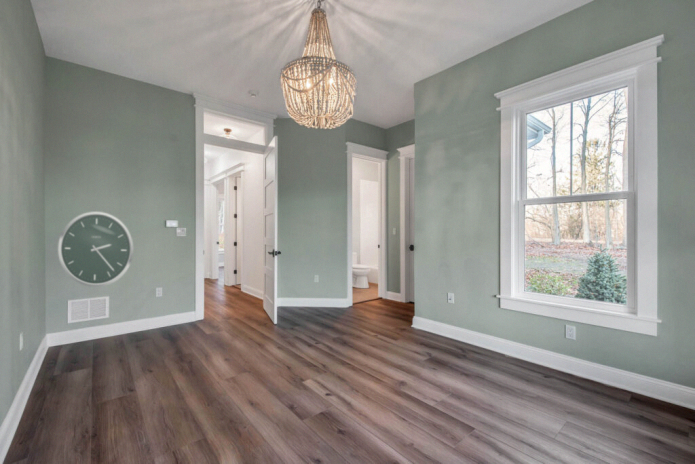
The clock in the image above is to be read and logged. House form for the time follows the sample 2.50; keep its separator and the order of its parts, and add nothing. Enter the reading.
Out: 2.23
